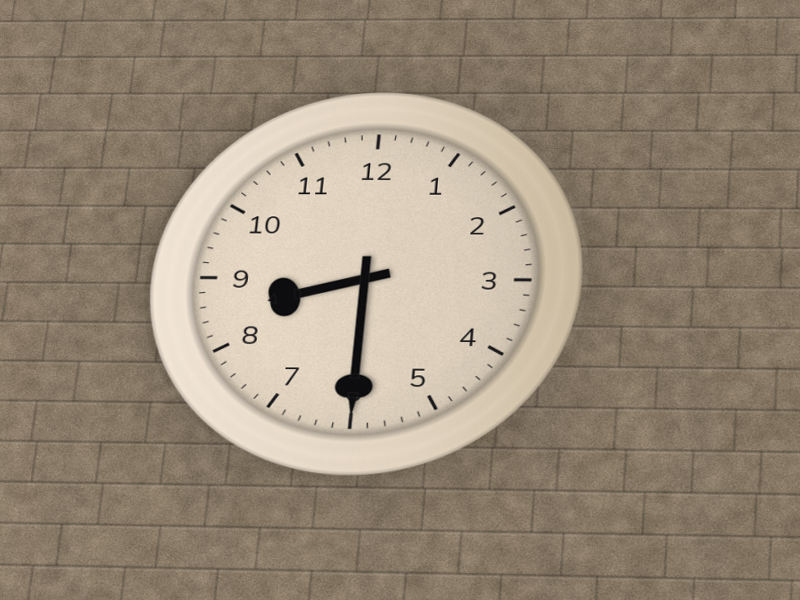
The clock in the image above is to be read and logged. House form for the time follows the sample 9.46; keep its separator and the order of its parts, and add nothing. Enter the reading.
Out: 8.30
